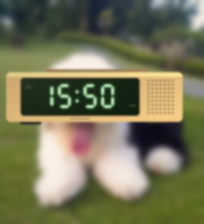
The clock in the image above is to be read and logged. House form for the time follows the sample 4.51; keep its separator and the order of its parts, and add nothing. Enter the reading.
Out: 15.50
